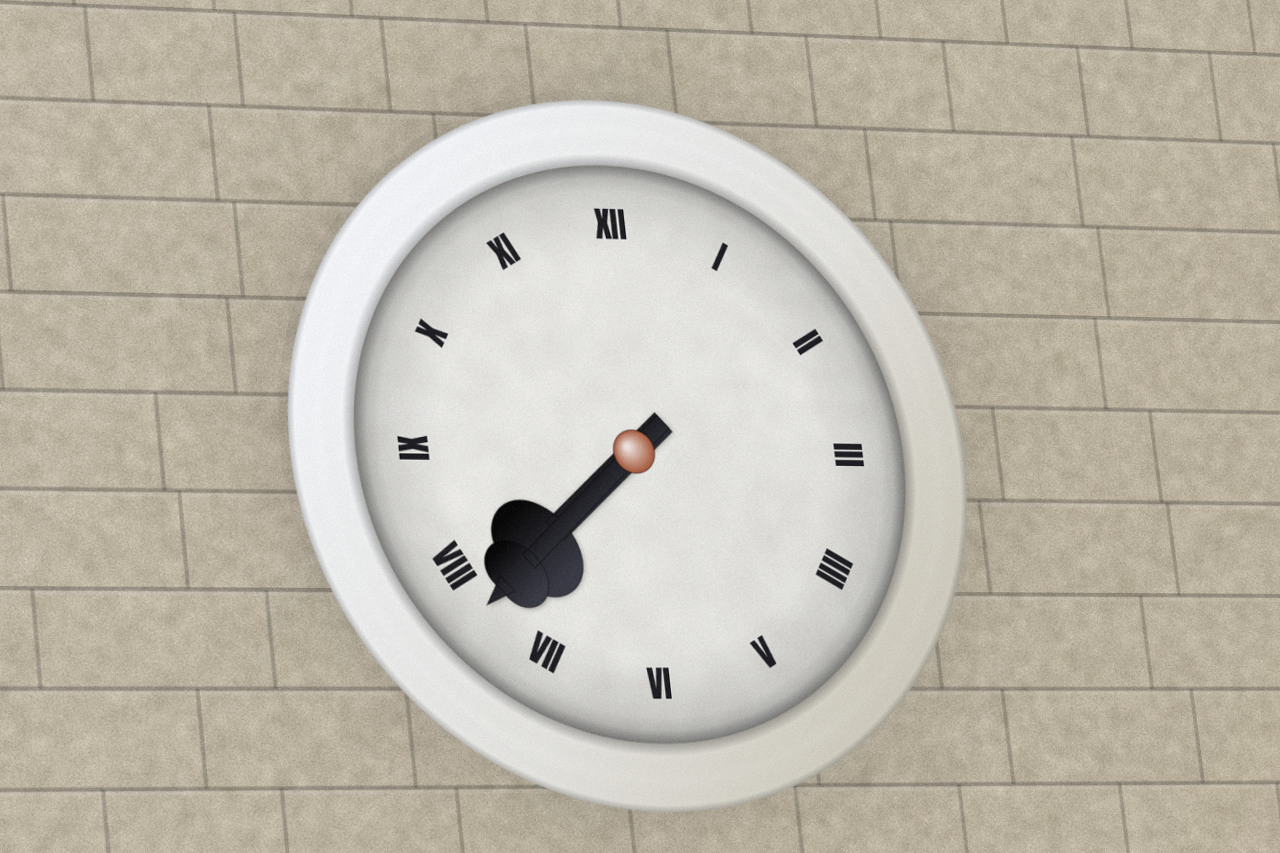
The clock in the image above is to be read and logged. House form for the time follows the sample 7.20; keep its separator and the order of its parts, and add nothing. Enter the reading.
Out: 7.38
